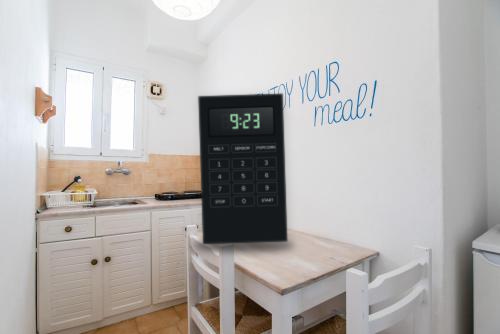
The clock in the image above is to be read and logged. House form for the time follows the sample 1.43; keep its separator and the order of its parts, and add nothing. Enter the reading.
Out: 9.23
